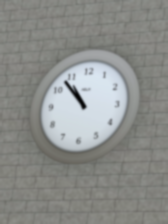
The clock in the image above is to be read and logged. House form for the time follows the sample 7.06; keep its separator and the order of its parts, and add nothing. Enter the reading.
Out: 10.53
